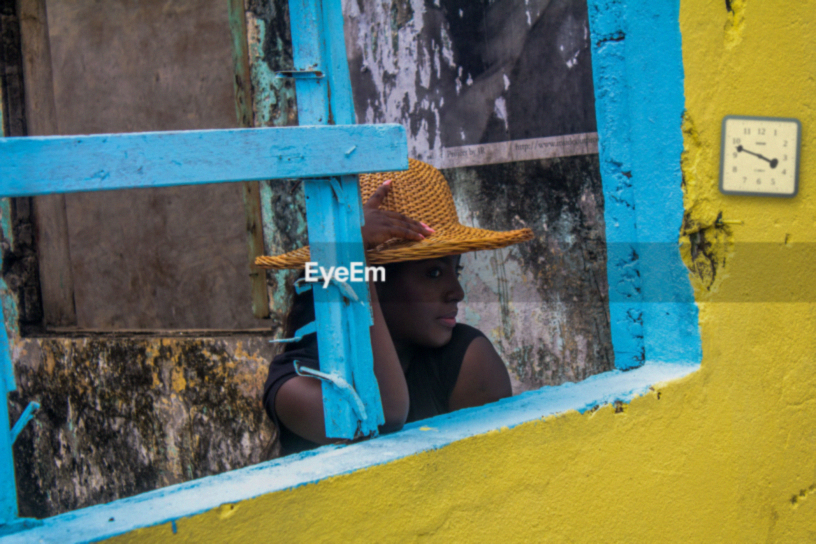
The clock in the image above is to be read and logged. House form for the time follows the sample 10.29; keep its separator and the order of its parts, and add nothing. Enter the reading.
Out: 3.48
